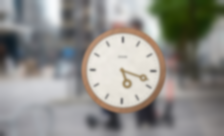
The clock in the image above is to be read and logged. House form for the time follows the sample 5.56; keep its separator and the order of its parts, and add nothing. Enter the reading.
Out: 5.18
